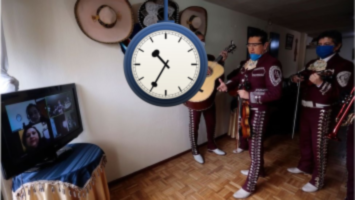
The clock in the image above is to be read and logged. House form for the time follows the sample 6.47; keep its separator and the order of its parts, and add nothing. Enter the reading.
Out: 10.35
